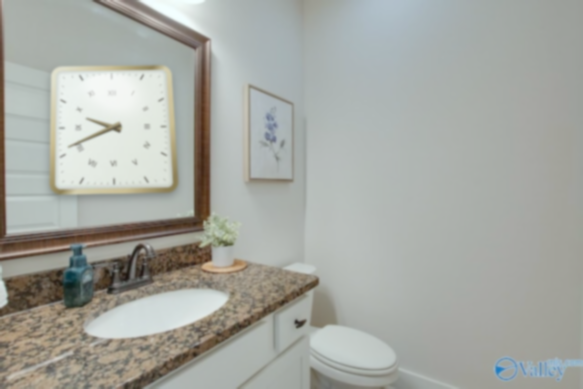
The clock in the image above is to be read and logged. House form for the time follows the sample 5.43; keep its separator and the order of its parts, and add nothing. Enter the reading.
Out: 9.41
